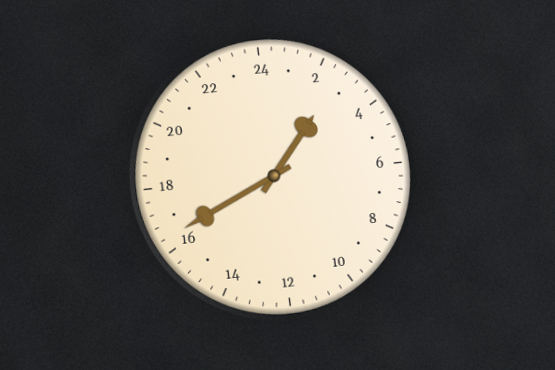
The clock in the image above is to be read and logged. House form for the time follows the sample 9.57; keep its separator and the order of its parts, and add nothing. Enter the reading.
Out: 2.41
